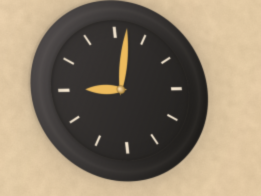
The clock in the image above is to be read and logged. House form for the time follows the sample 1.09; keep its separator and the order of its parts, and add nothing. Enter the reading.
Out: 9.02
